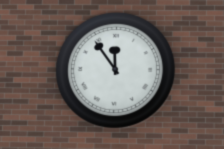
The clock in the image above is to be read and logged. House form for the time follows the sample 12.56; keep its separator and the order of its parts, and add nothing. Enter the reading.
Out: 11.54
